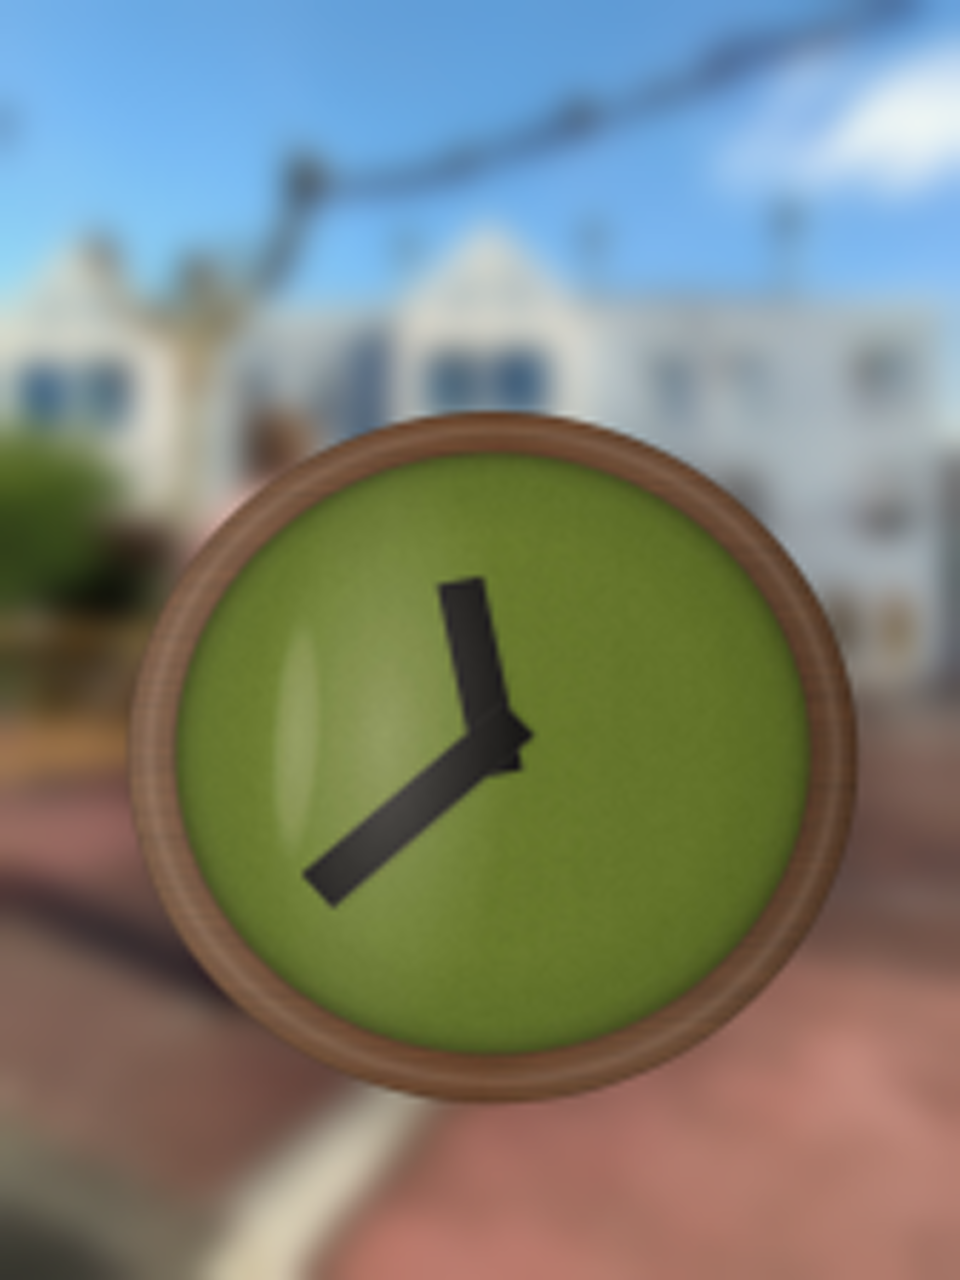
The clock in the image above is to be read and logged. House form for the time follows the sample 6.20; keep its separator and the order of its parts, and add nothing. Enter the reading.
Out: 11.38
